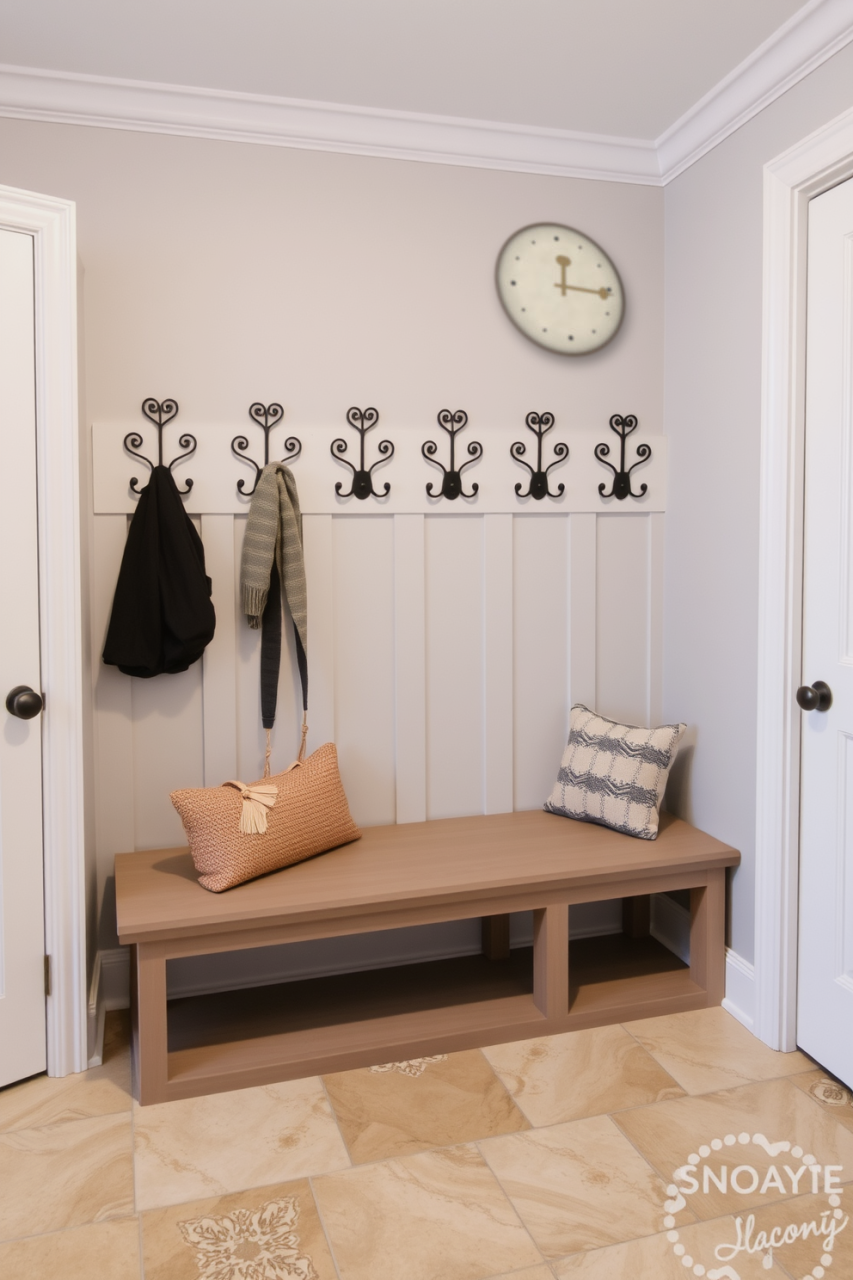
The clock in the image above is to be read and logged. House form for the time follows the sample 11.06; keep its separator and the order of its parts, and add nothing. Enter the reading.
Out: 12.16
